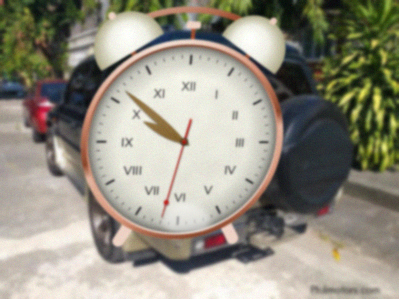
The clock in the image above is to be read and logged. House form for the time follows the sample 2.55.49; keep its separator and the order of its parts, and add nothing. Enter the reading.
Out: 9.51.32
